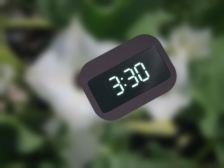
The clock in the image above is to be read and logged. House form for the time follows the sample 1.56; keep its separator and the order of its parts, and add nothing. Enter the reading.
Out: 3.30
